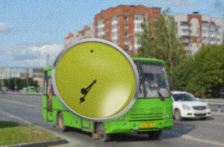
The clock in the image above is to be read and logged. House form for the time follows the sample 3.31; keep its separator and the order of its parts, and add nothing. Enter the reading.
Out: 7.36
